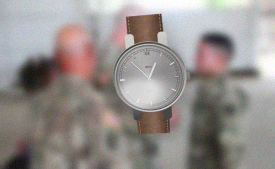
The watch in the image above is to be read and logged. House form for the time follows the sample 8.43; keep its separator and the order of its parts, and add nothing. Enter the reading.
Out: 12.53
